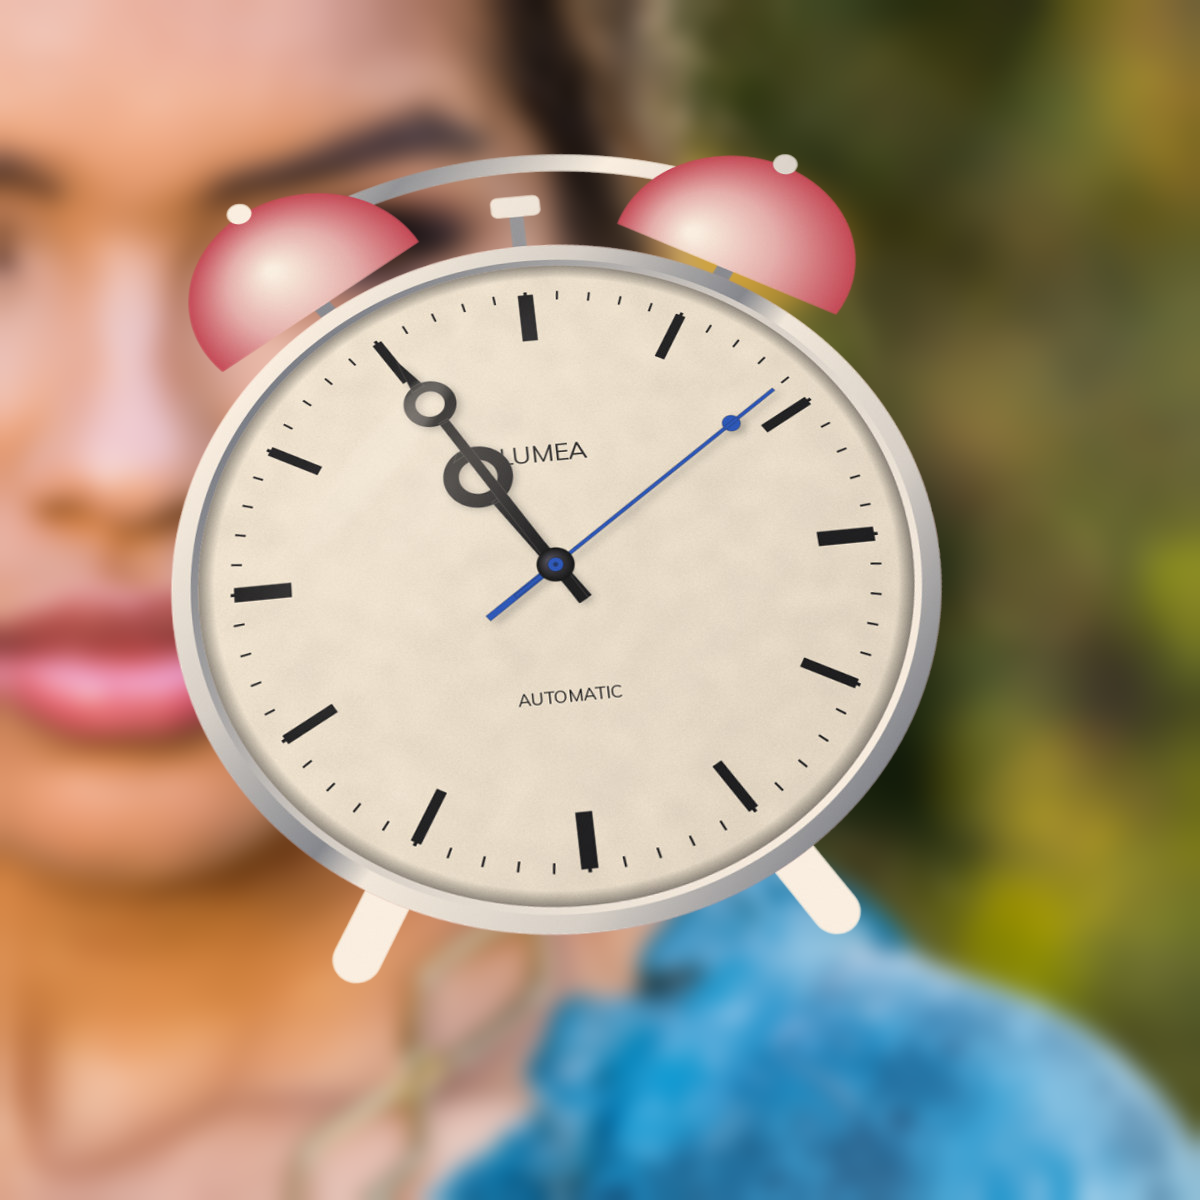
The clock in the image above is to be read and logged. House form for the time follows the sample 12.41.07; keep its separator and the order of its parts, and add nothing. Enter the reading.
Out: 10.55.09
